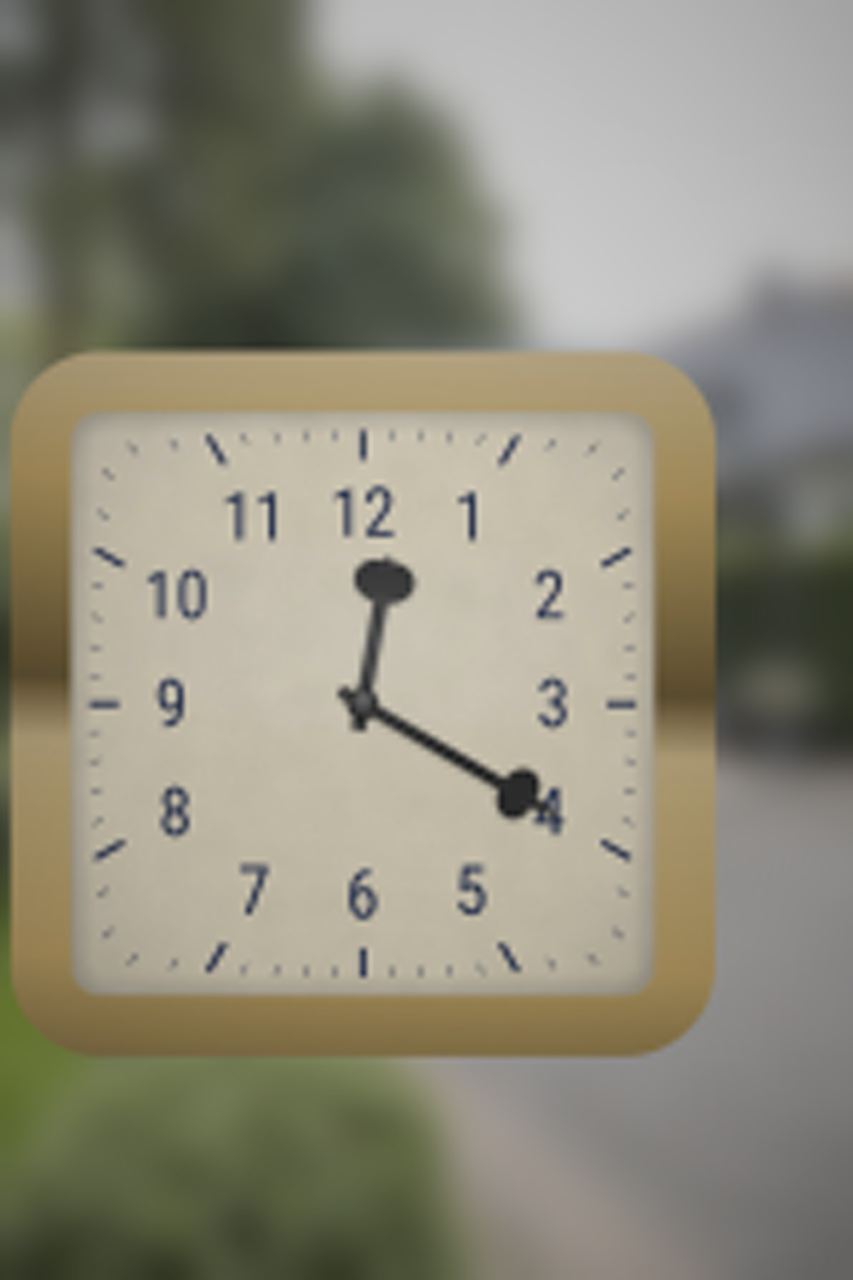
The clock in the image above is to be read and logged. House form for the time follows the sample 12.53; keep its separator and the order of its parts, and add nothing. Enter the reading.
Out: 12.20
